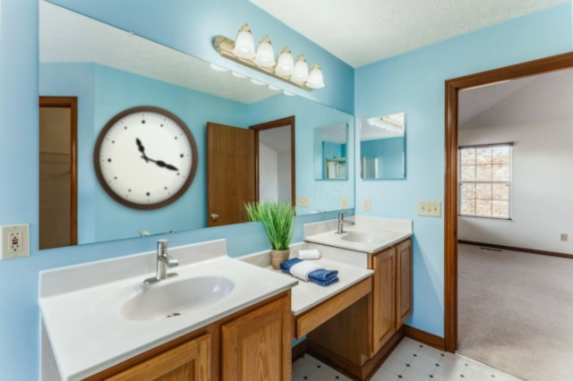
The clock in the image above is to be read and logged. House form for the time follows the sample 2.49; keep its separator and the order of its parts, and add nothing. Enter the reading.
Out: 11.19
